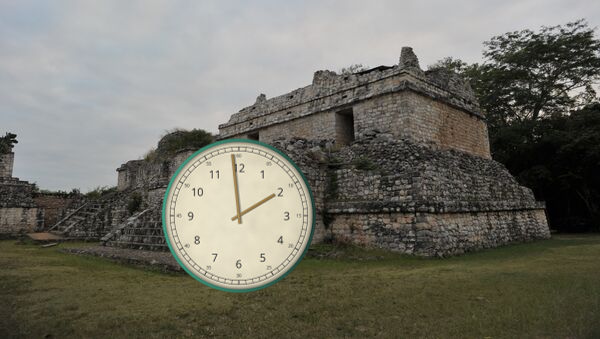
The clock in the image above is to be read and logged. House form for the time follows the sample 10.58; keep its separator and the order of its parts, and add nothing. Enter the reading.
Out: 1.59
